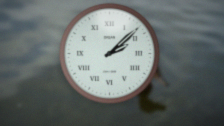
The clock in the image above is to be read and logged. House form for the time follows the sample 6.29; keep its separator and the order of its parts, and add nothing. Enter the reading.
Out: 2.08
